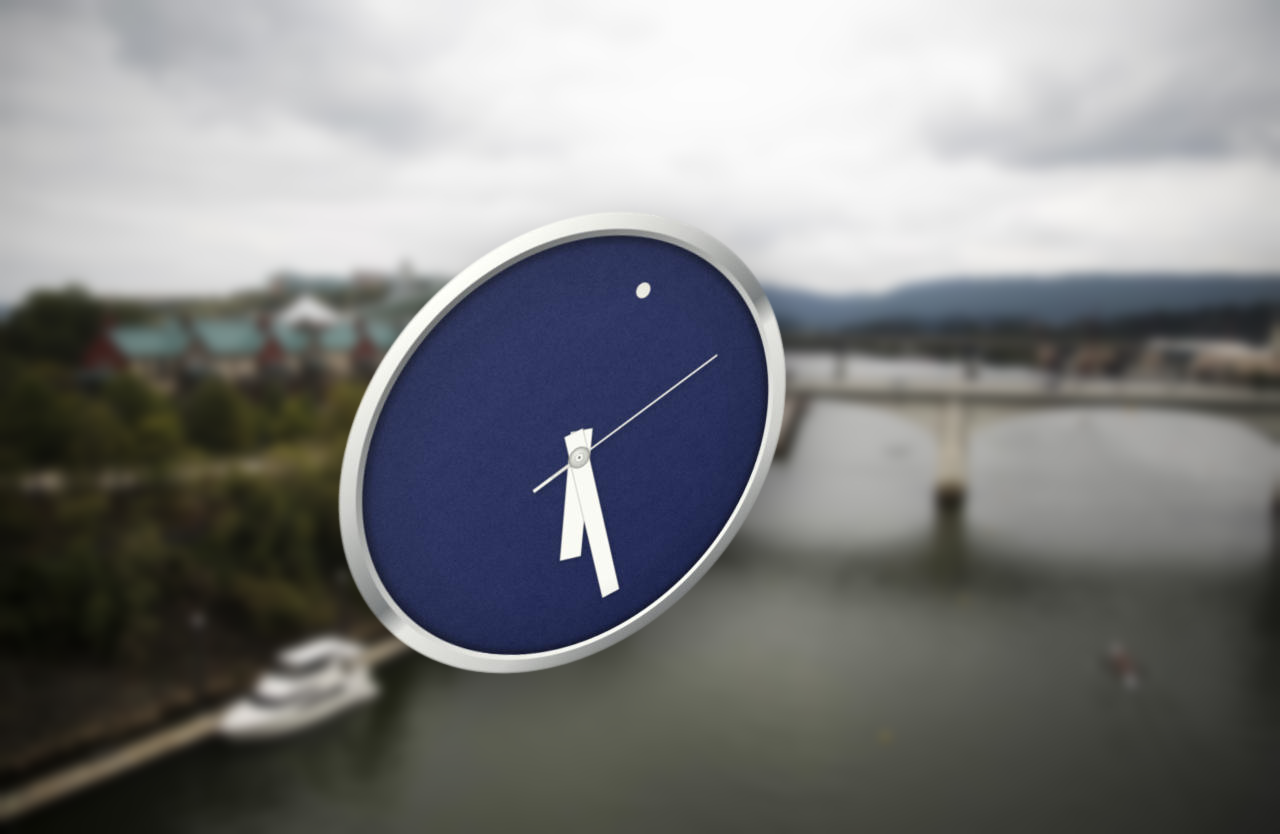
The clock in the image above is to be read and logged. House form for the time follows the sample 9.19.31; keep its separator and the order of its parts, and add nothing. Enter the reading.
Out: 5.24.07
